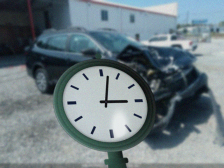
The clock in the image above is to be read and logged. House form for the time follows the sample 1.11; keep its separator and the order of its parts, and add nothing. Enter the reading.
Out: 3.02
